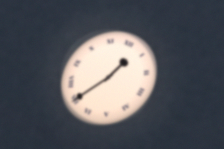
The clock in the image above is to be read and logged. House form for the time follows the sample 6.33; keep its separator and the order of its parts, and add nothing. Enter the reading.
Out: 12.35
